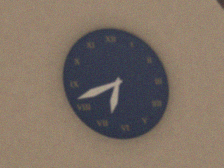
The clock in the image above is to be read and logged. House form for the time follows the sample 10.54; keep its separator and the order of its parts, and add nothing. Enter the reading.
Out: 6.42
